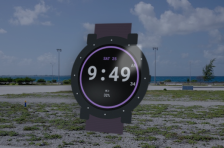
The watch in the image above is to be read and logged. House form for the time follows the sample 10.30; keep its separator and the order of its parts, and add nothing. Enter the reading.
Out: 9.49
